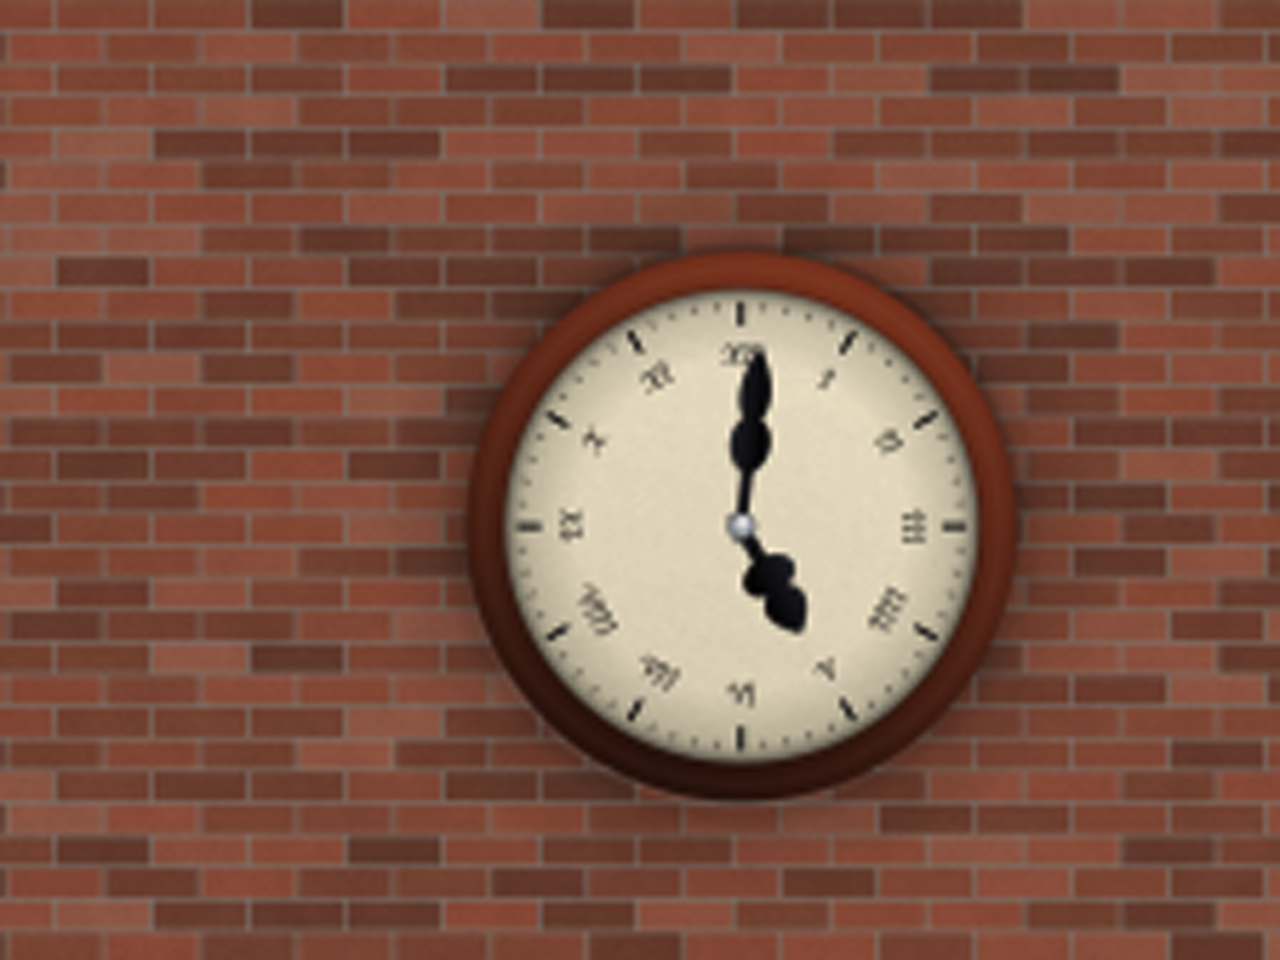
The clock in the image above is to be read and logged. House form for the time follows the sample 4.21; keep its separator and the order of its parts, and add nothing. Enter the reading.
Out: 5.01
